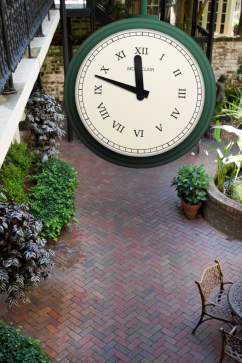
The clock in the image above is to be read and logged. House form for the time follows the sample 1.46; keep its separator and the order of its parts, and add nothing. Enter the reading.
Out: 11.48
